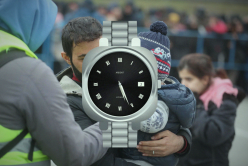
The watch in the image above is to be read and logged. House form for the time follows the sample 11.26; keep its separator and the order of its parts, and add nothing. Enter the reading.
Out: 5.26
